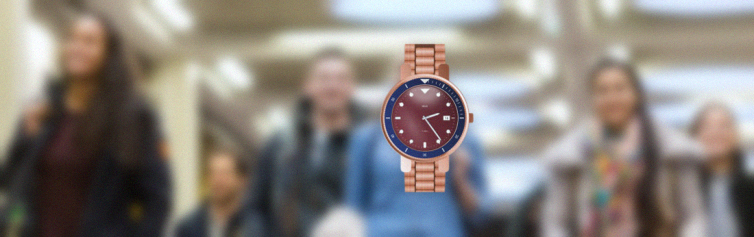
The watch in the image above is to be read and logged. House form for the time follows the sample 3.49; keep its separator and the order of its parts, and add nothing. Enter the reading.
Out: 2.24
